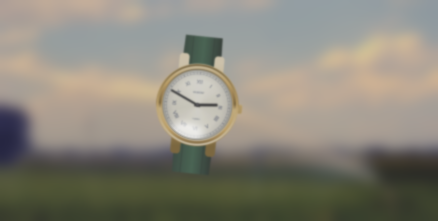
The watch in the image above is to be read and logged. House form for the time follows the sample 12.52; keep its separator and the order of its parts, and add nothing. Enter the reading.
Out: 2.49
